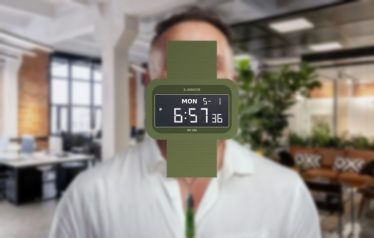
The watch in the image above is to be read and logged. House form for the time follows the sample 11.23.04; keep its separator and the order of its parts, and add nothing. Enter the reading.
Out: 6.57.36
